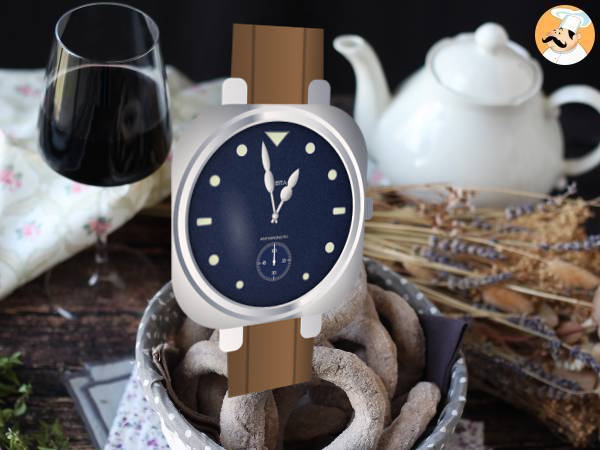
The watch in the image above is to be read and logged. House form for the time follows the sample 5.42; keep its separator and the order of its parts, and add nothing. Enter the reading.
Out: 12.58
